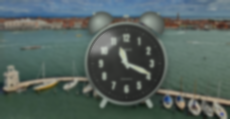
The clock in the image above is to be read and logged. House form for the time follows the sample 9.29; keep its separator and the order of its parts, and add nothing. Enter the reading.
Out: 11.19
